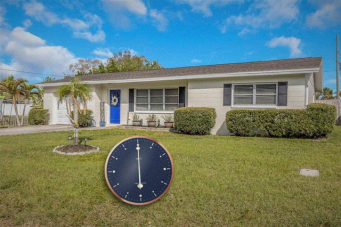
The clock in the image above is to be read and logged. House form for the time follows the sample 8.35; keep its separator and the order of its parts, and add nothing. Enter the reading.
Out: 6.00
